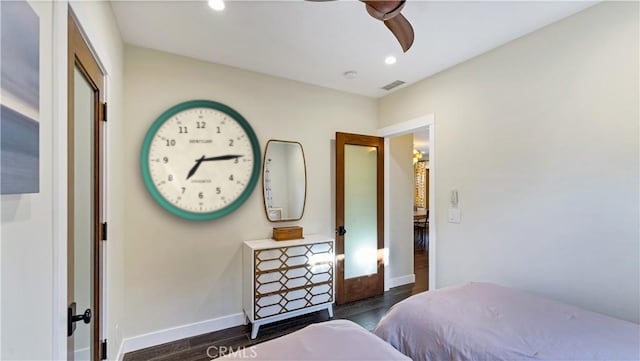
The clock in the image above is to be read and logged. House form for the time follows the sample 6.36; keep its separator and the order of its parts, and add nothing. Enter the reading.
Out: 7.14
